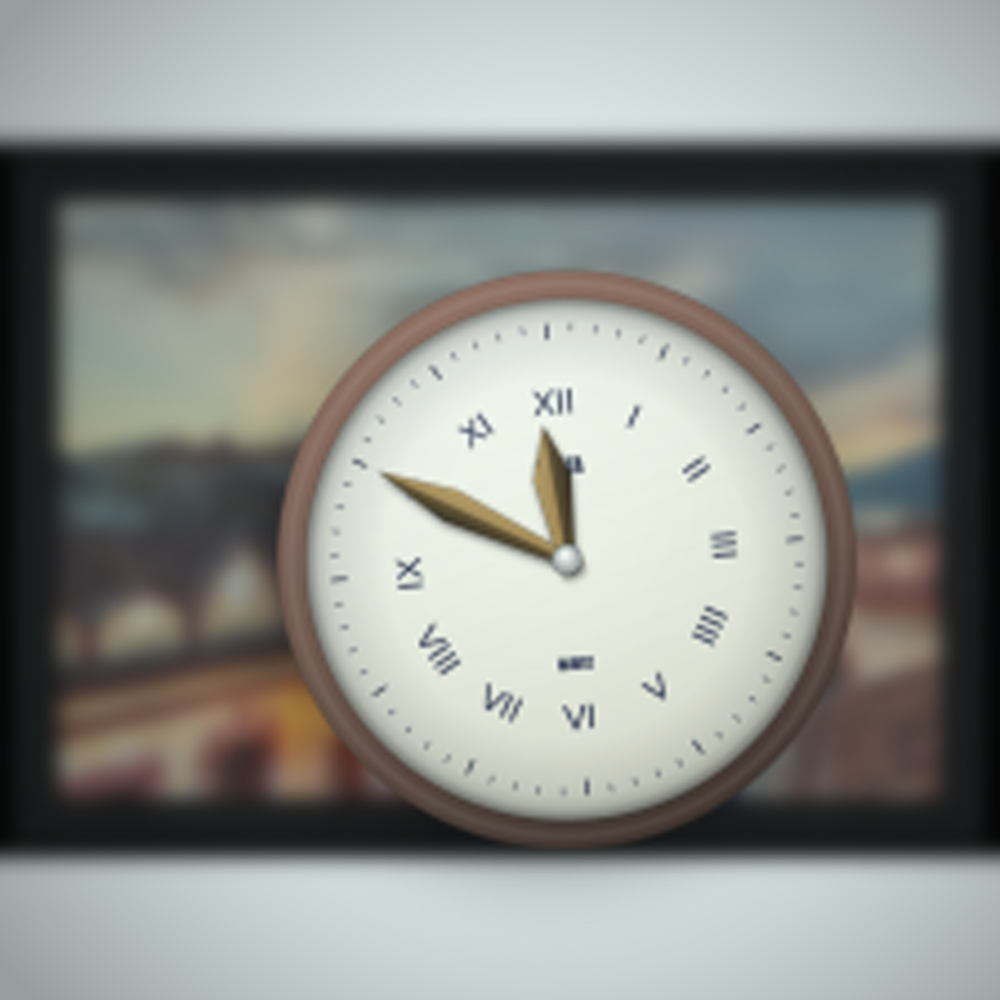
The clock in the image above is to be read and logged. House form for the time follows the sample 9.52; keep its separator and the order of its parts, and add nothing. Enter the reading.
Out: 11.50
